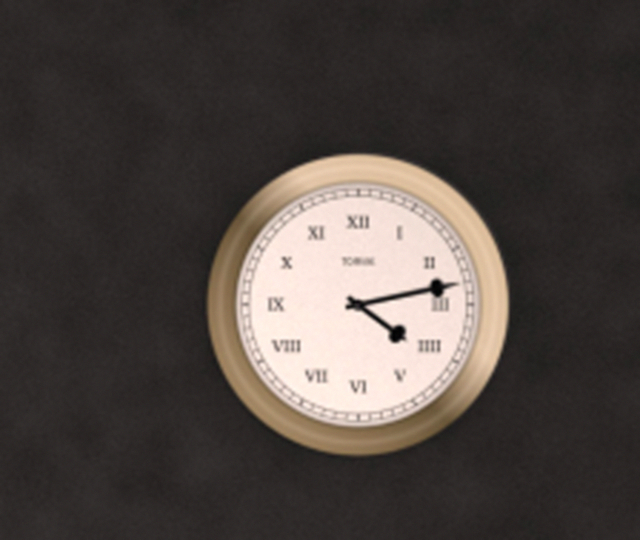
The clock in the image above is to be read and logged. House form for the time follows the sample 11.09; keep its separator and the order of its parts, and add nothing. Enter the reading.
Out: 4.13
